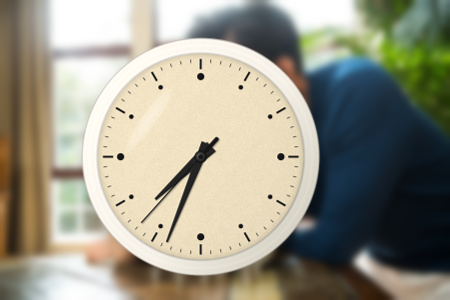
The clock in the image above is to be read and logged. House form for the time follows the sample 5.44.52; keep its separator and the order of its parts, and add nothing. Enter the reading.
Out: 7.33.37
